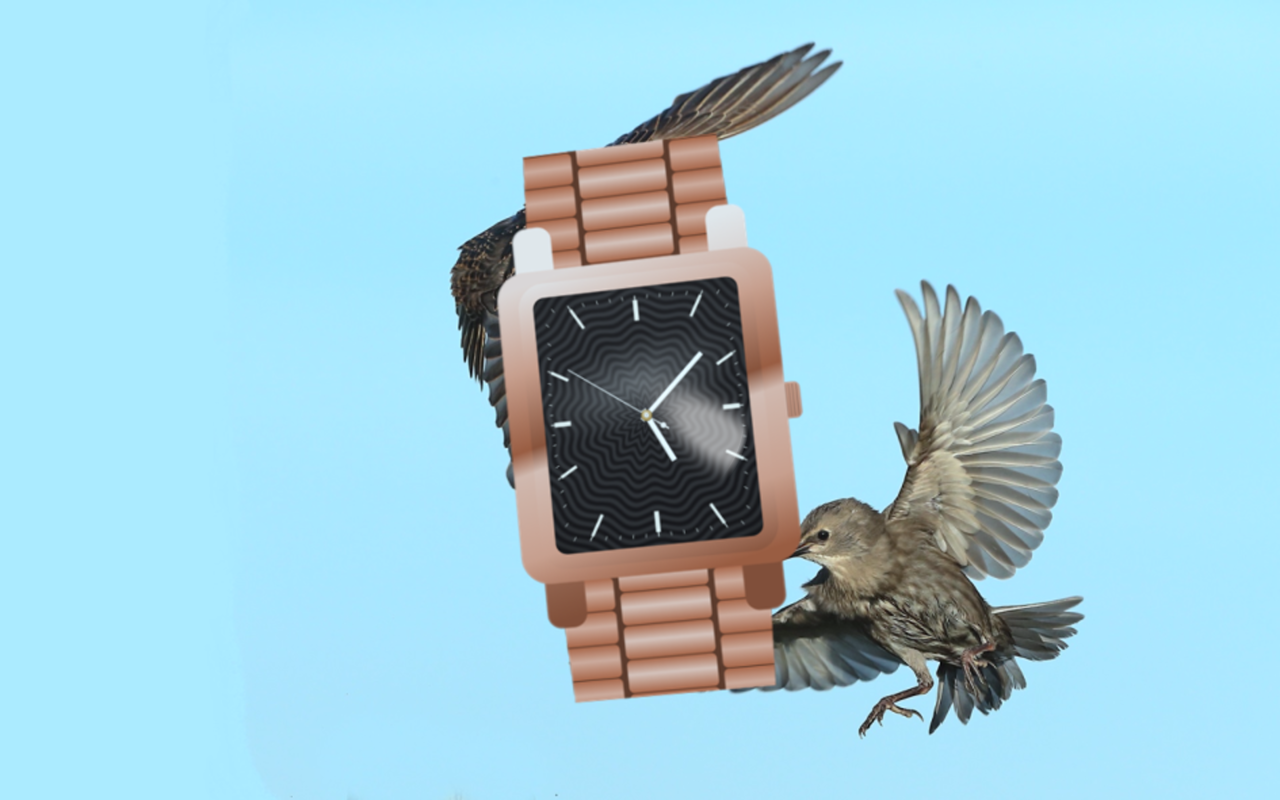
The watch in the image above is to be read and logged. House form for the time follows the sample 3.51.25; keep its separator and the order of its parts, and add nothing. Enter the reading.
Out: 5.07.51
